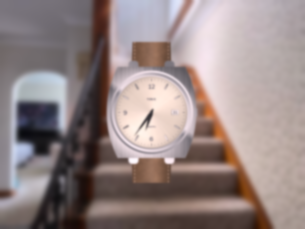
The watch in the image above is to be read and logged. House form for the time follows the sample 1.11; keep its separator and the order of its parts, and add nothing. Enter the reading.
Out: 6.36
